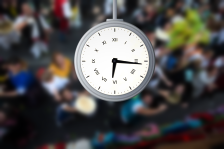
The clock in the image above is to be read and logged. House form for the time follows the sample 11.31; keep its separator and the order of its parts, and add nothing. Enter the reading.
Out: 6.16
